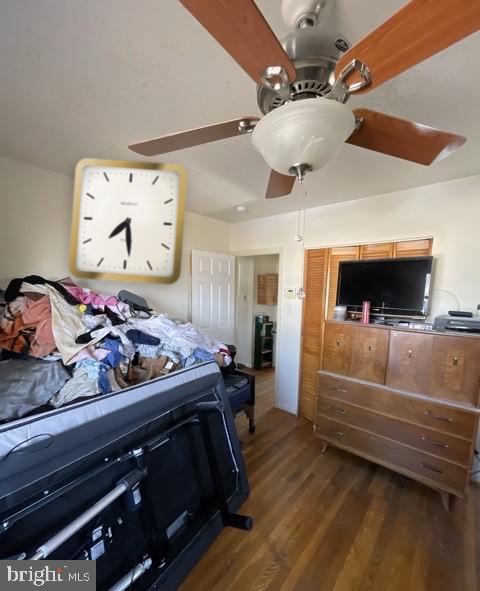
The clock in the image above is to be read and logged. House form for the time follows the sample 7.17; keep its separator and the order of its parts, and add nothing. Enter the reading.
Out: 7.29
